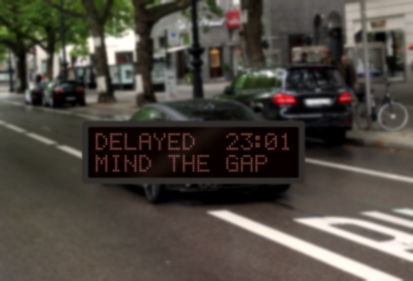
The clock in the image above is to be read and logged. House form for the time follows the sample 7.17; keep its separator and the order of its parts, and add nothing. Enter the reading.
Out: 23.01
